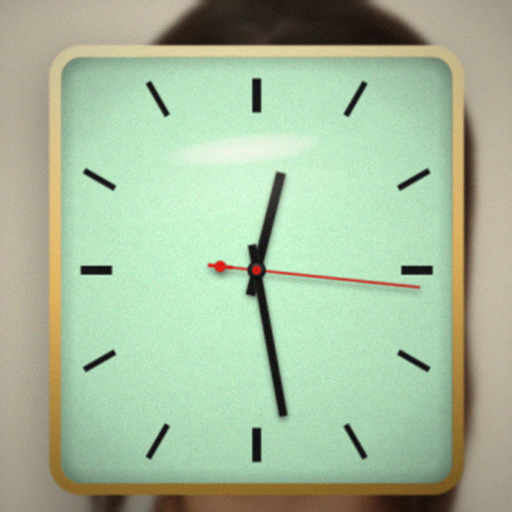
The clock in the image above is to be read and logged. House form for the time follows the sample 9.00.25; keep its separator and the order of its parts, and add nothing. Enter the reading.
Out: 12.28.16
